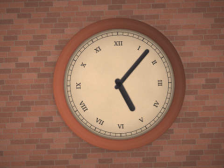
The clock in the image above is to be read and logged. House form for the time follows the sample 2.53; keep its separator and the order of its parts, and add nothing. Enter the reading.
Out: 5.07
